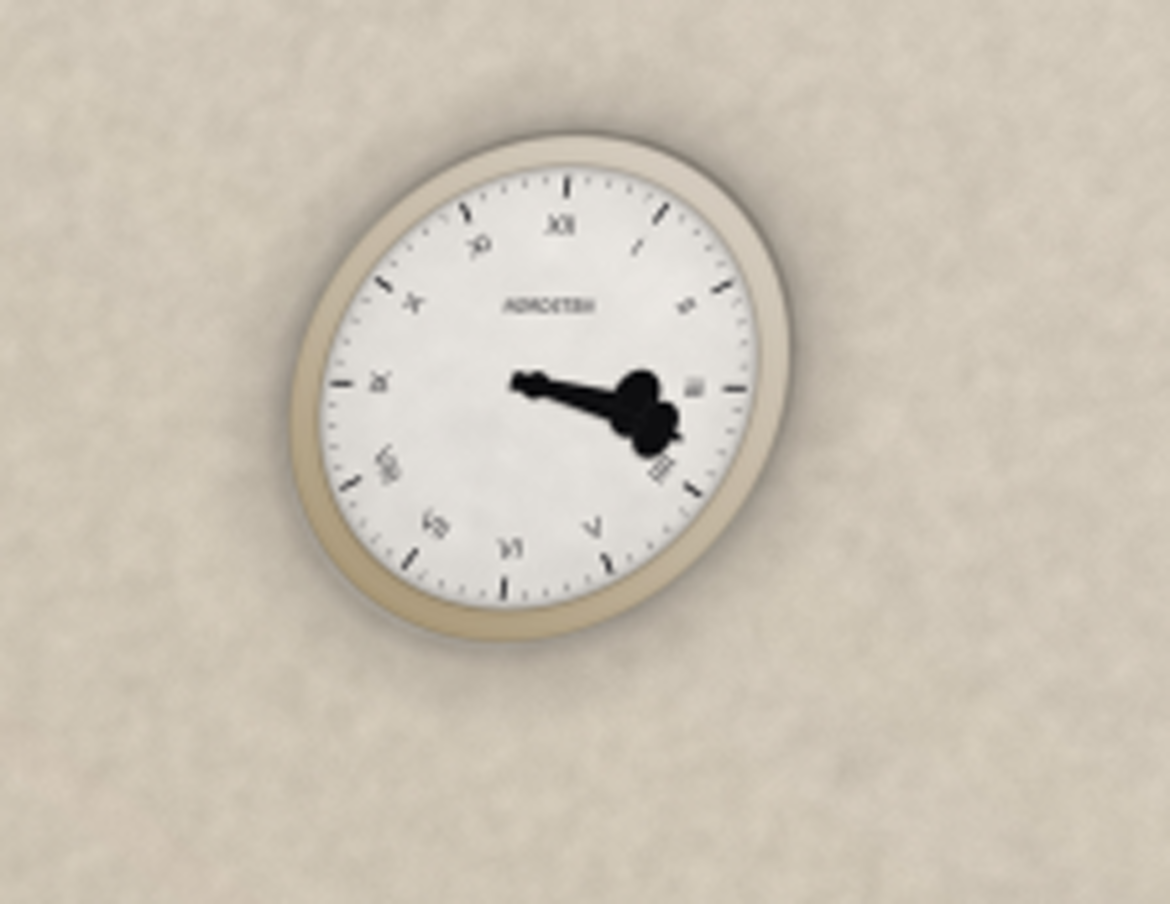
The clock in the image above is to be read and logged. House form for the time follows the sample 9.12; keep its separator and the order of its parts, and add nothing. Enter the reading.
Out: 3.18
